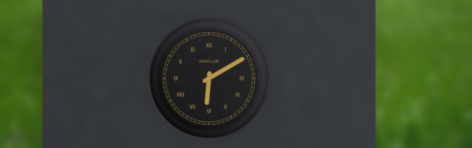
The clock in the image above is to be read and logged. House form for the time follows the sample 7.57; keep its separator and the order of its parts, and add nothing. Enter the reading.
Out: 6.10
